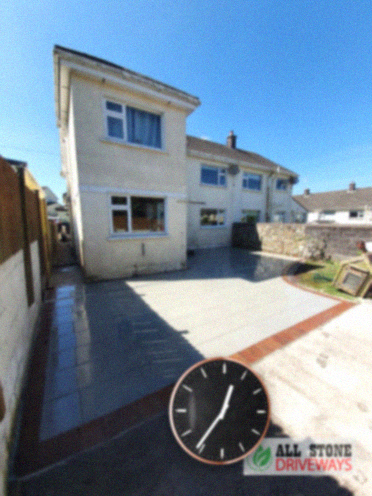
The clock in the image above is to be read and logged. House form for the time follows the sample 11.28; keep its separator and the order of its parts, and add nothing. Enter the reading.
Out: 12.36
